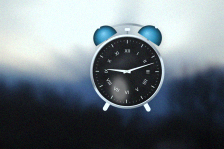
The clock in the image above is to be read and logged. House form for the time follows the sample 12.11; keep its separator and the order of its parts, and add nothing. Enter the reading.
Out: 9.12
